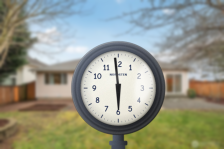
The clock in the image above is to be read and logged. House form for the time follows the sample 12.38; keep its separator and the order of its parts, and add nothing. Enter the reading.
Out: 5.59
